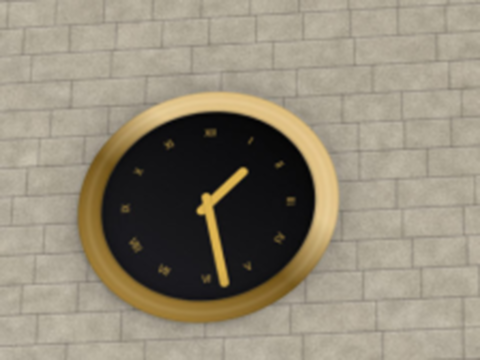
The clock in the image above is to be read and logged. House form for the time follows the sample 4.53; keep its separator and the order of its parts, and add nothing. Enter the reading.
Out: 1.28
